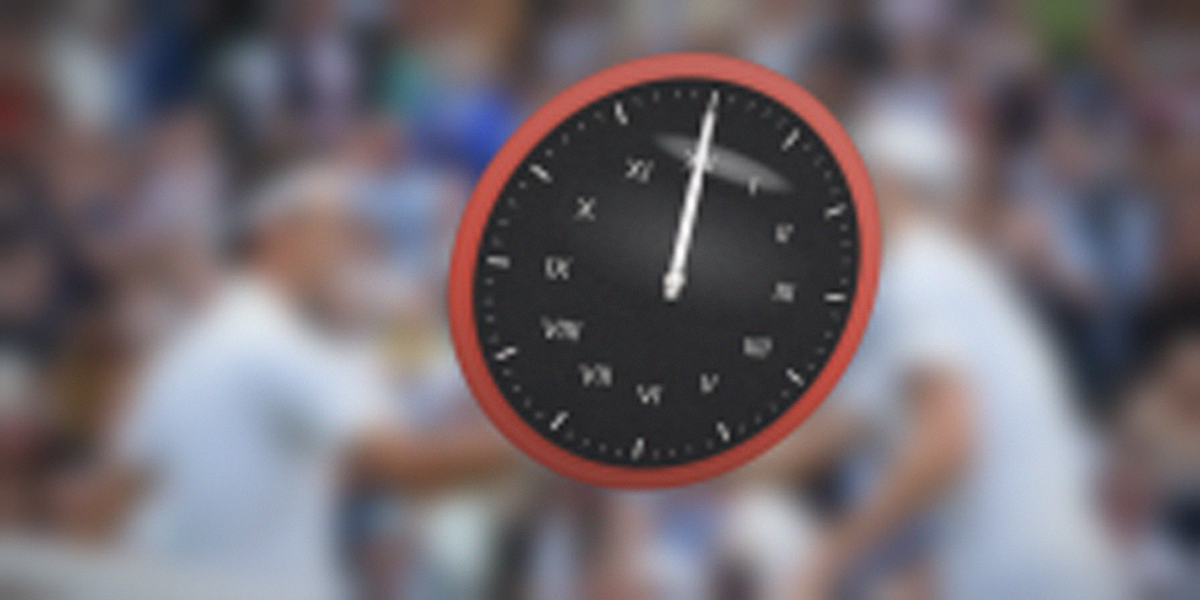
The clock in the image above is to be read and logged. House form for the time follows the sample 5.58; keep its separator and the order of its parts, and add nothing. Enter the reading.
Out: 12.00
